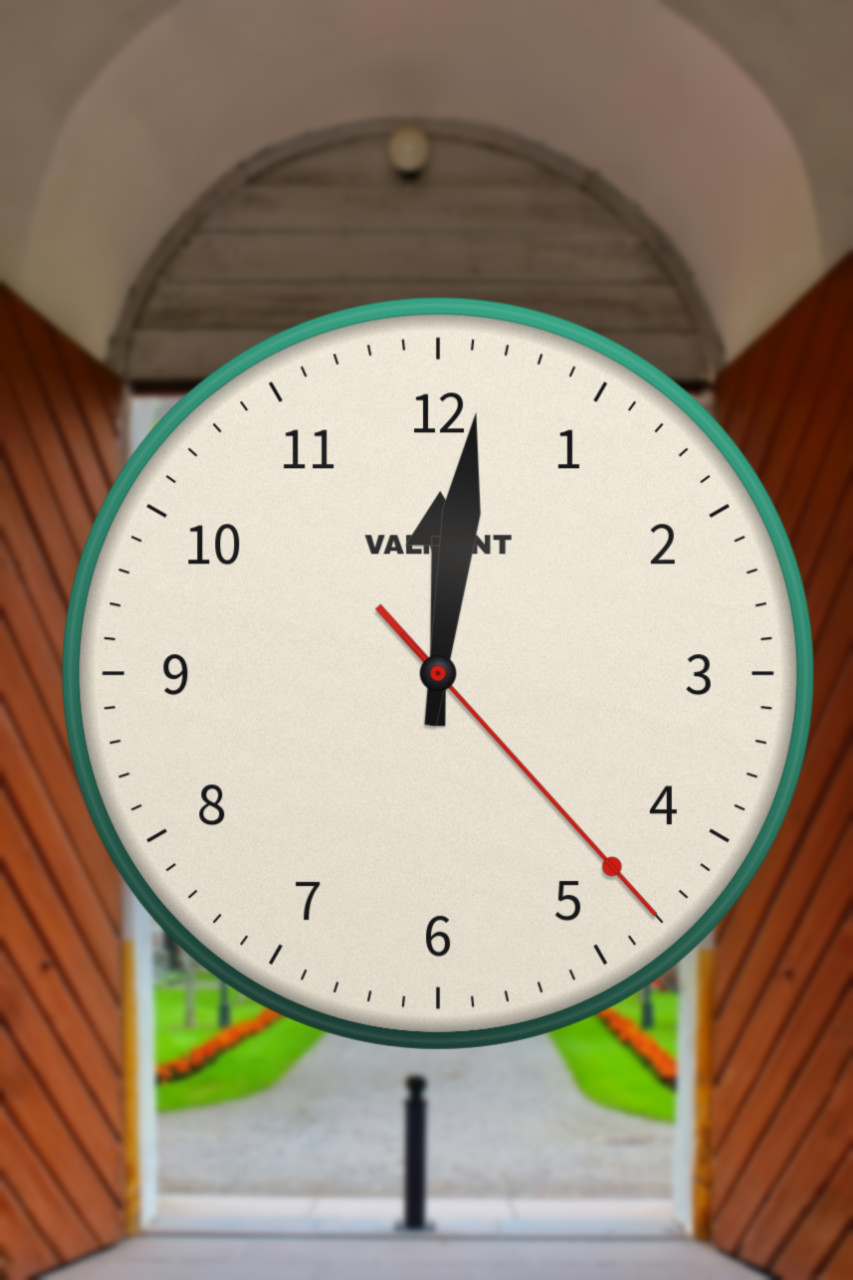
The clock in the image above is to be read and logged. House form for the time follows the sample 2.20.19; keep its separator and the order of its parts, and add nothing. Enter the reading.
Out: 12.01.23
